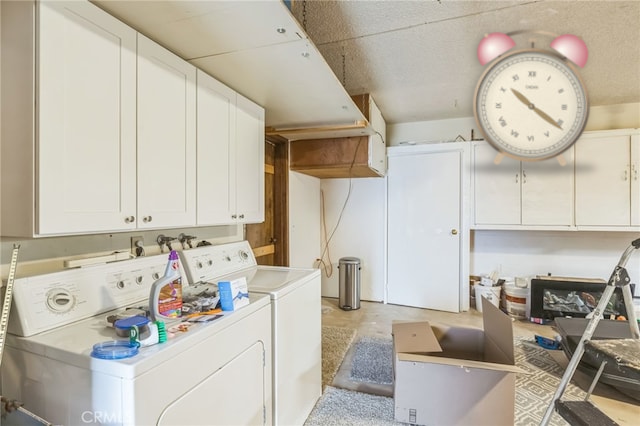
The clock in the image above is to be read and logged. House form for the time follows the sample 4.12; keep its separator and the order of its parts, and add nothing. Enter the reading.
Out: 10.21
